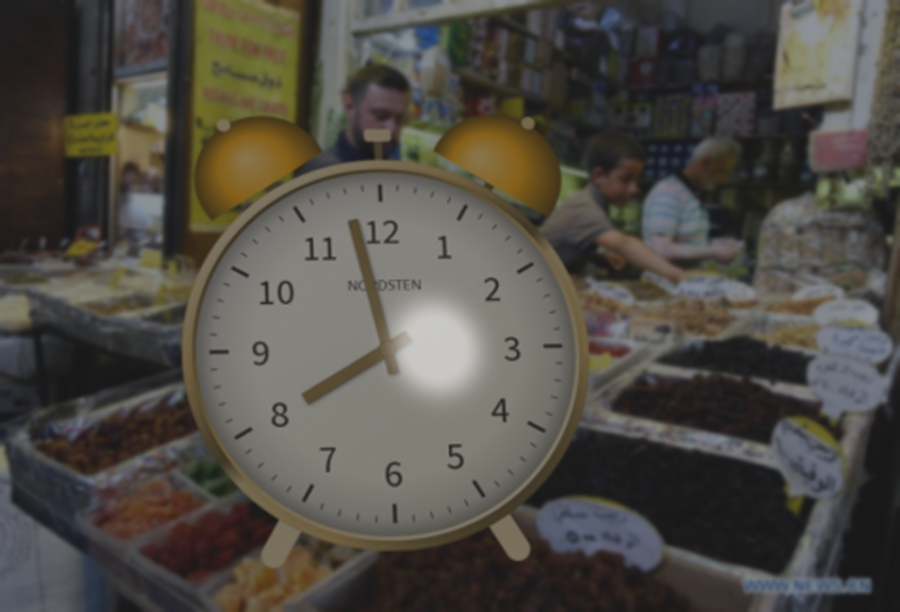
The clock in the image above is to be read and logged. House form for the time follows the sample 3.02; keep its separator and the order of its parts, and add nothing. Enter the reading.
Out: 7.58
